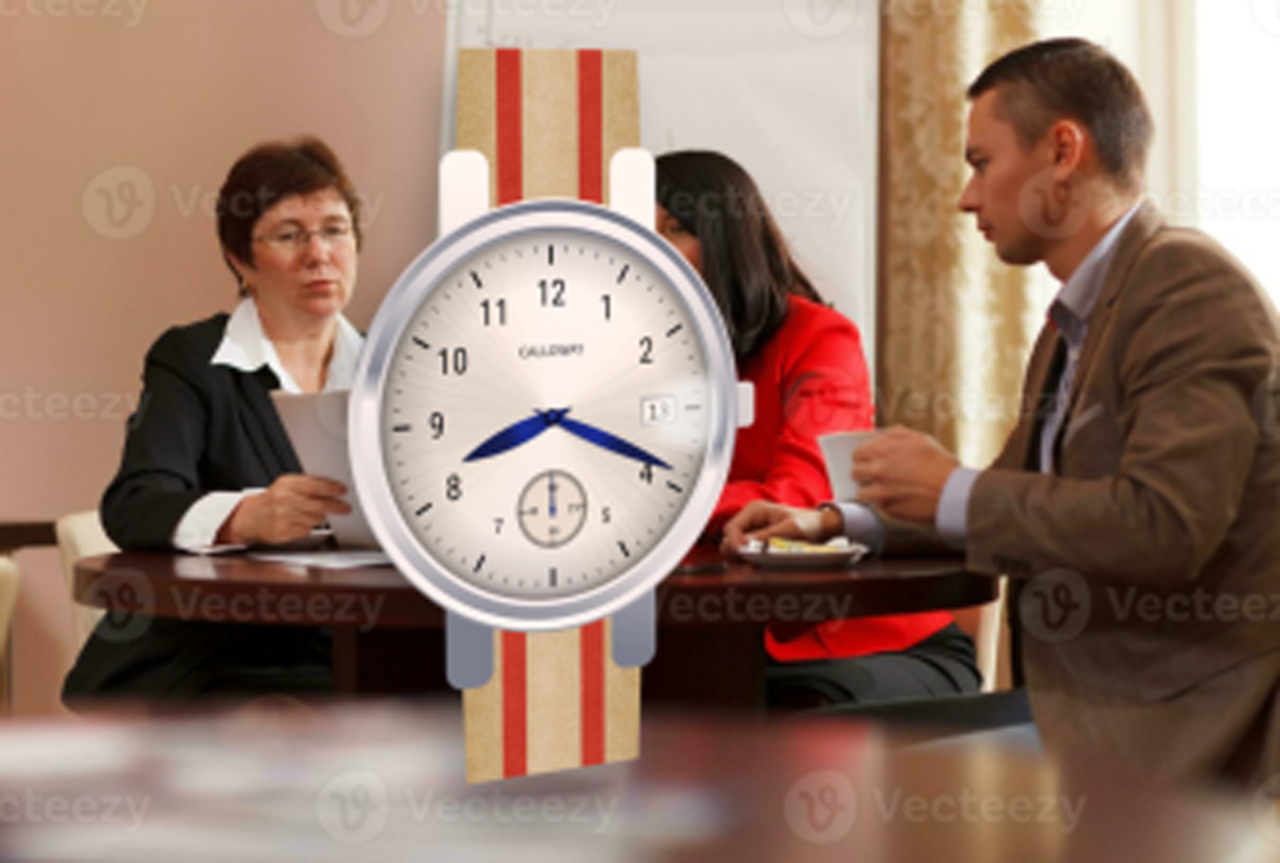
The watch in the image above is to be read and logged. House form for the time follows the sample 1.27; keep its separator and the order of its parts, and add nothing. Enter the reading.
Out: 8.19
